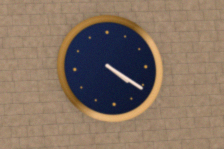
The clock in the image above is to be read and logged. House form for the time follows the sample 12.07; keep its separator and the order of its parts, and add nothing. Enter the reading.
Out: 4.21
